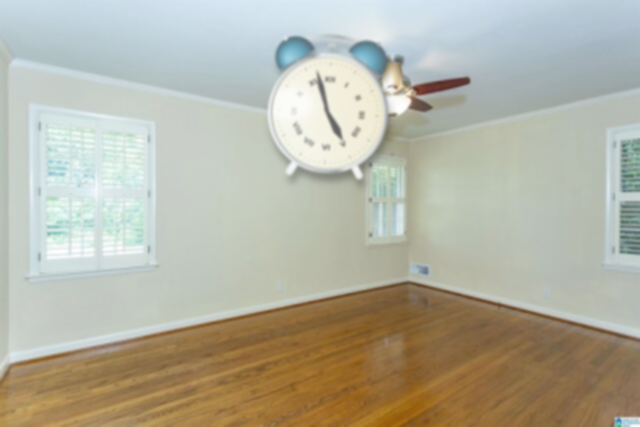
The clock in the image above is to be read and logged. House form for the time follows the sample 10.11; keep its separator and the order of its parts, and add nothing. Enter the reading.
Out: 4.57
